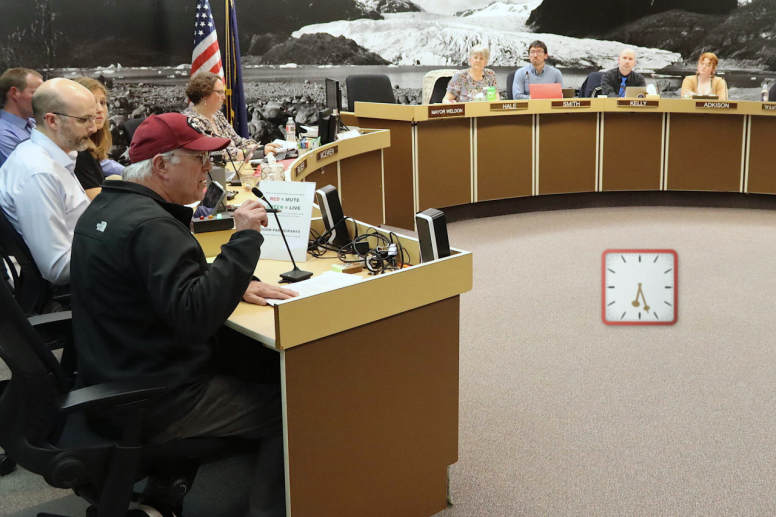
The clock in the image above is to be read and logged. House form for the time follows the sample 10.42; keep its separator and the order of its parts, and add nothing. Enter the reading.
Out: 6.27
